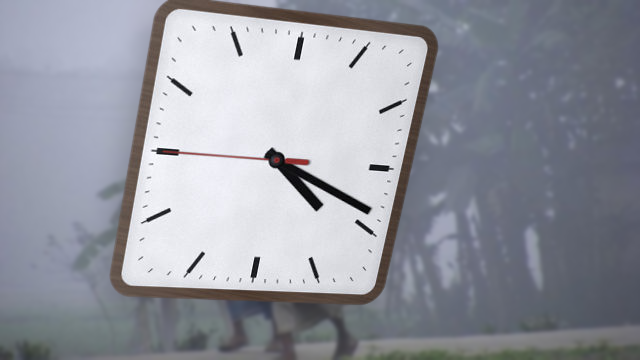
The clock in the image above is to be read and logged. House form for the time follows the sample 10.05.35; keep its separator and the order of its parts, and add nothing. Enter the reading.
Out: 4.18.45
